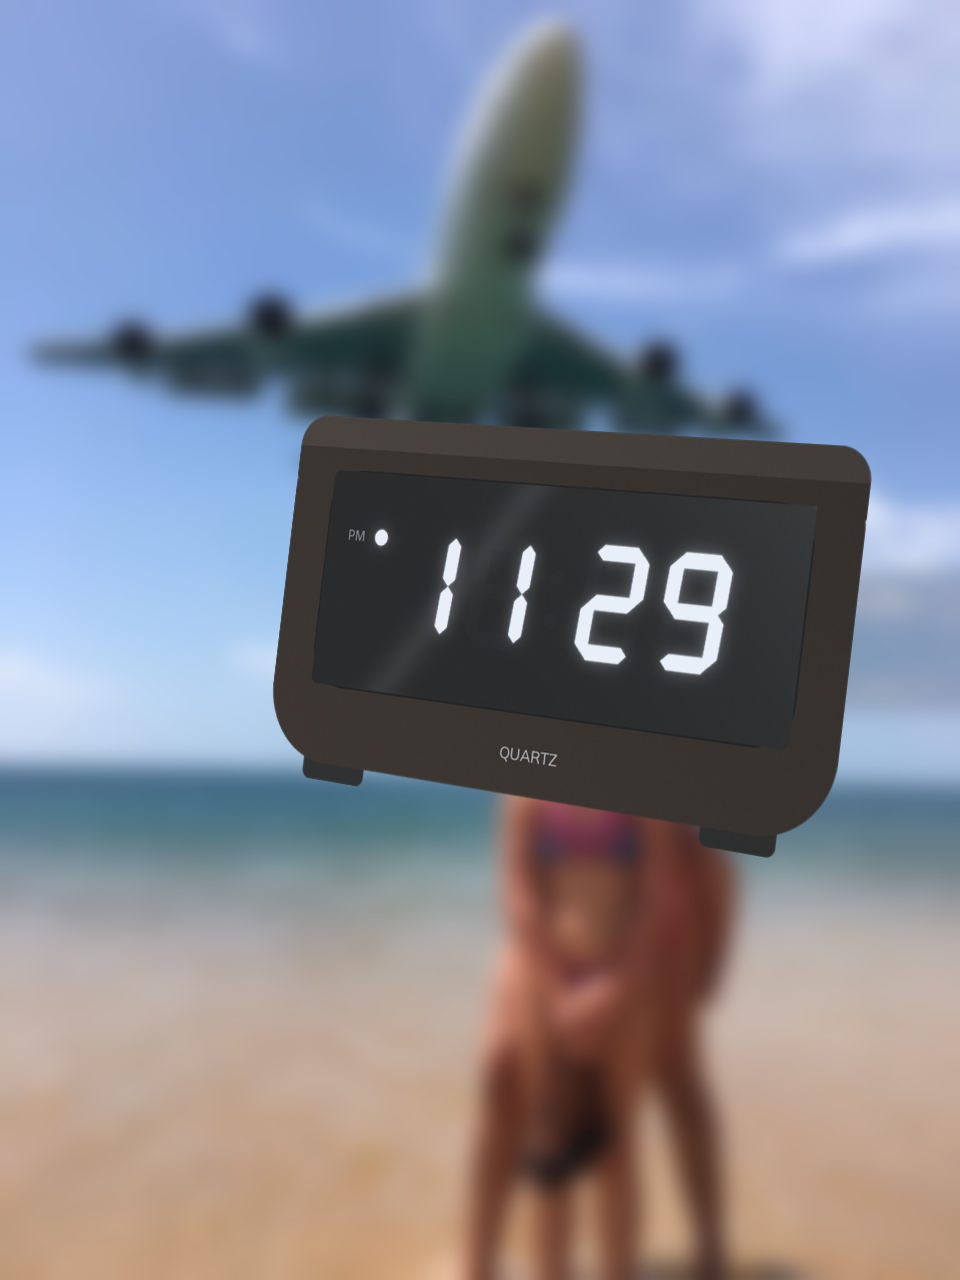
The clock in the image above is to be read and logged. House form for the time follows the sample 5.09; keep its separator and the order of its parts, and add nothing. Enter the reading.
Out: 11.29
